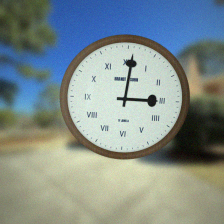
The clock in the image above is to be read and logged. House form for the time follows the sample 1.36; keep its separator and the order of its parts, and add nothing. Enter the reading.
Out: 3.01
